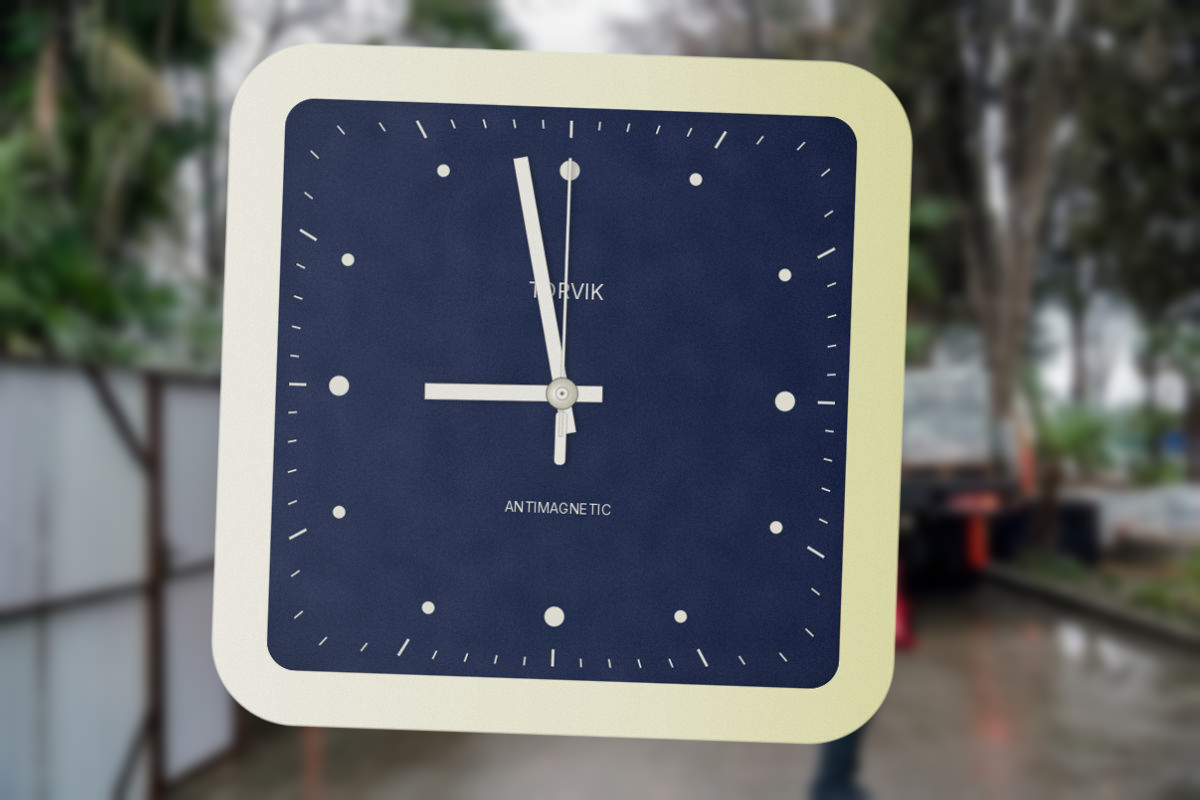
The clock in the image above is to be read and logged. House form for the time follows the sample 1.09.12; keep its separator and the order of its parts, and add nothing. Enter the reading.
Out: 8.58.00
